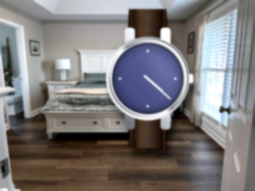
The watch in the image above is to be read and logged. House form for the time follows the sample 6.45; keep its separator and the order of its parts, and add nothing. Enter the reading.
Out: 4.22
